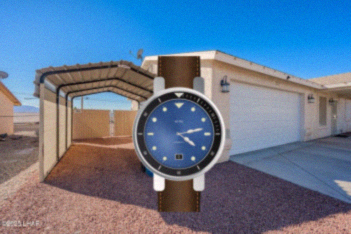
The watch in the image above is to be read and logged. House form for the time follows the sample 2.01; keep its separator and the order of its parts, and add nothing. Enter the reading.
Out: 4.13
